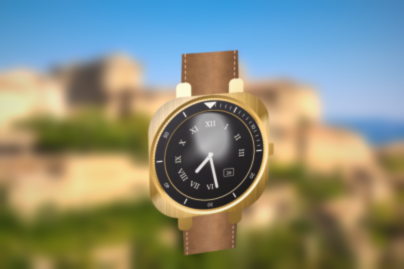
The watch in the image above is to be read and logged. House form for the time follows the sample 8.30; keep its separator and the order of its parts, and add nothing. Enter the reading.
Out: 7.28
